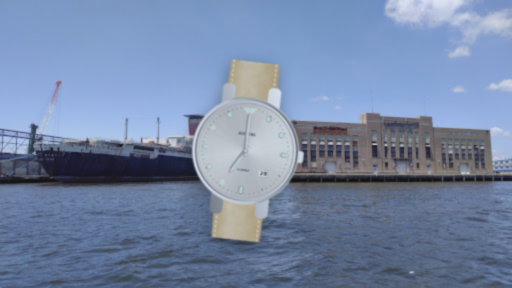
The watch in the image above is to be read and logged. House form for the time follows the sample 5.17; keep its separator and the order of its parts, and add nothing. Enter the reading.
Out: 7.00
